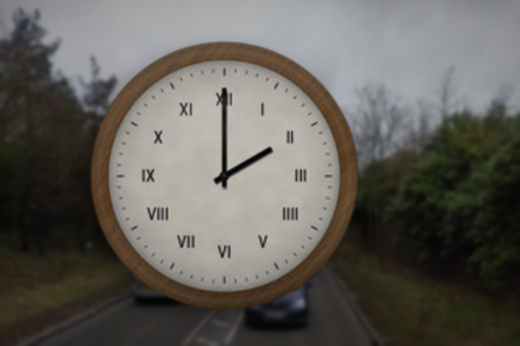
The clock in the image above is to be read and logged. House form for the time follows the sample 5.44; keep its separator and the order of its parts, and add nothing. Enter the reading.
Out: 2.00
